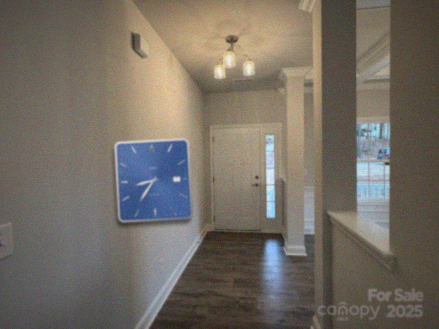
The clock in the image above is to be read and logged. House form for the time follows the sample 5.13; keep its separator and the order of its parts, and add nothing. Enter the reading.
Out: 8.36
